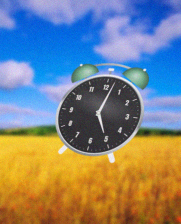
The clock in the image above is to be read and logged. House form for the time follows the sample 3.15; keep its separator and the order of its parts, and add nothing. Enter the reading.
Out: 5.02
